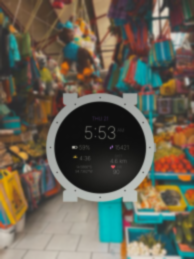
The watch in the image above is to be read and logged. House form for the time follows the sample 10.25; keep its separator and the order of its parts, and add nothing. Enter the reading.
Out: 5.53
